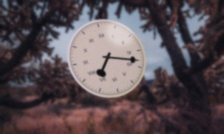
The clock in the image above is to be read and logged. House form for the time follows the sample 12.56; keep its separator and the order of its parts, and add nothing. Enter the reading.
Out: 7.18
